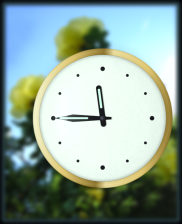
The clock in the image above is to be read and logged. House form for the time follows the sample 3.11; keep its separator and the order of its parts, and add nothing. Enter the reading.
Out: 11.45
